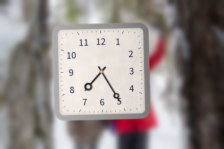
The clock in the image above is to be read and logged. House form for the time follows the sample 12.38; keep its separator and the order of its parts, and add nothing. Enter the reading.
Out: 7.25
